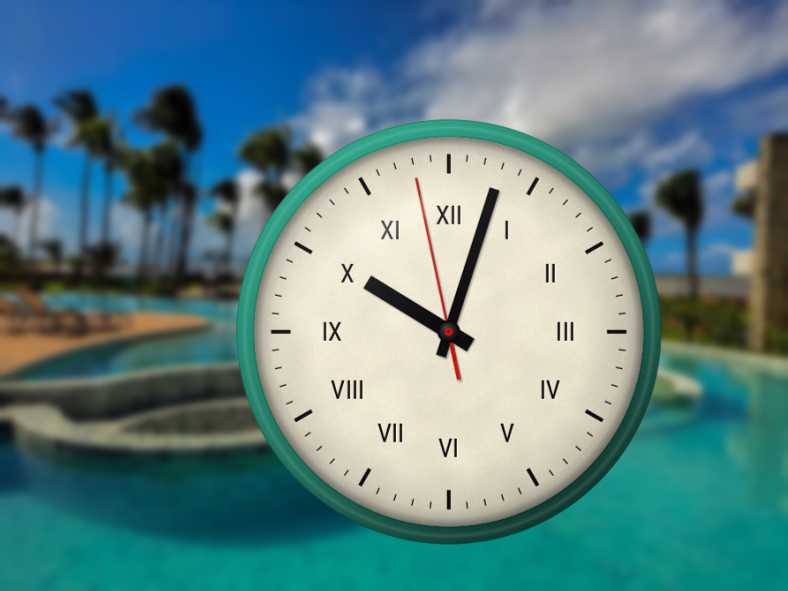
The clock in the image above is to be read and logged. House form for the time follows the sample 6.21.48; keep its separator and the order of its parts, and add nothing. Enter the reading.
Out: 10.02.58
